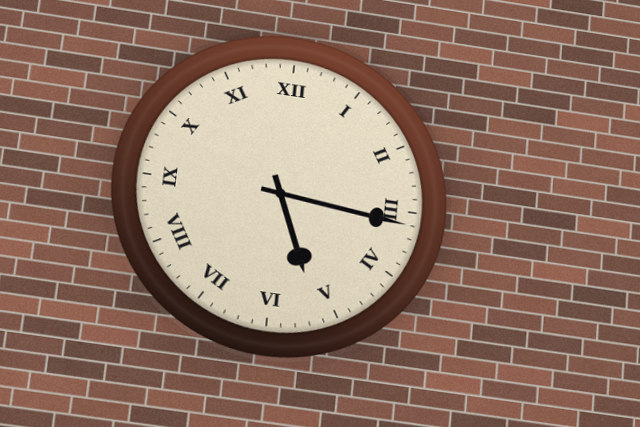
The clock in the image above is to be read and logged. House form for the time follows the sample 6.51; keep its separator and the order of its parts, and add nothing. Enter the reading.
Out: 5.16
